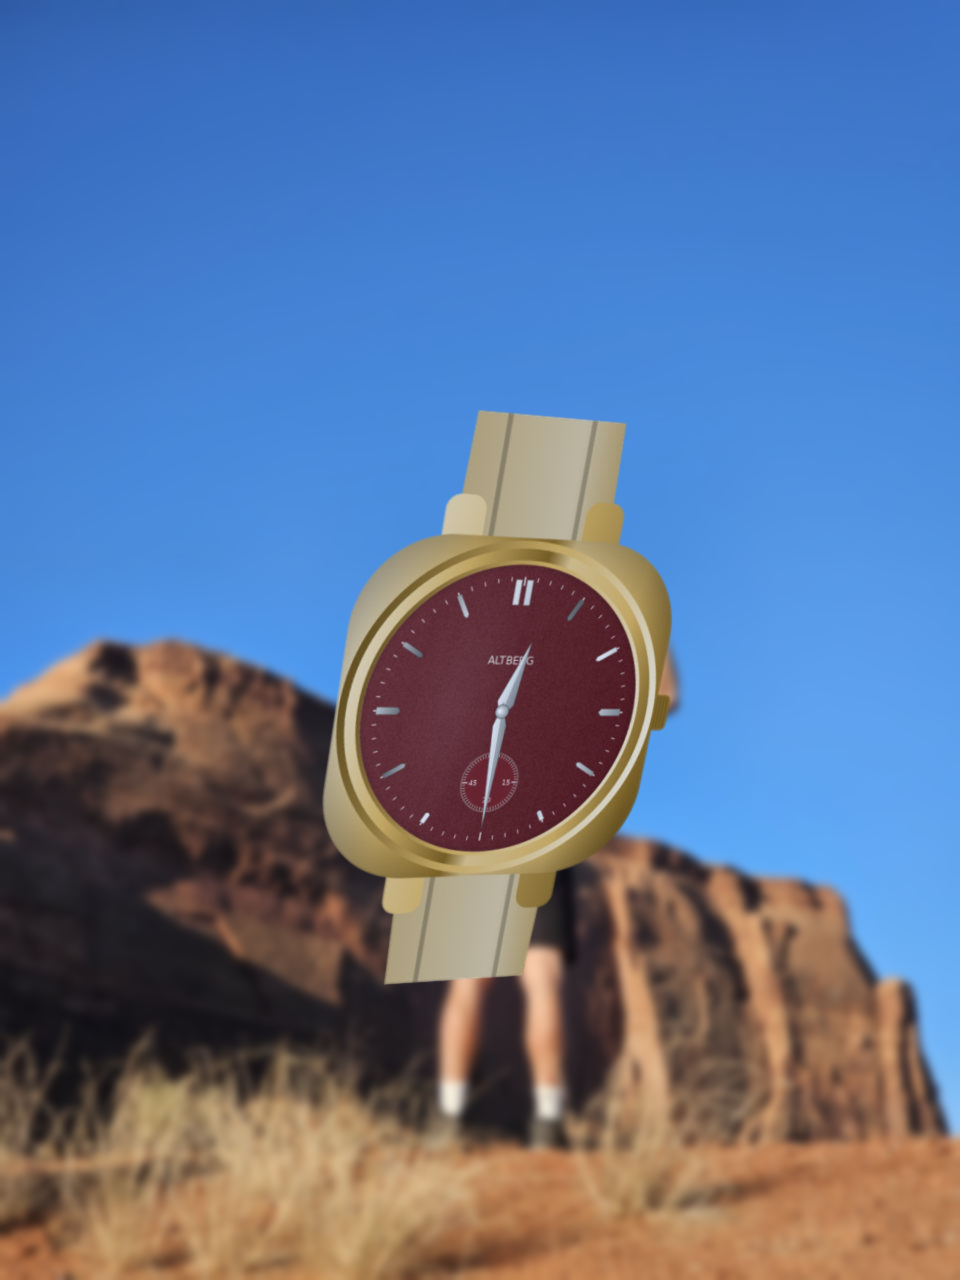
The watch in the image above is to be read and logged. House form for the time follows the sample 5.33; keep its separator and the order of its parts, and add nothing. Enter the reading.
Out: 12.30
